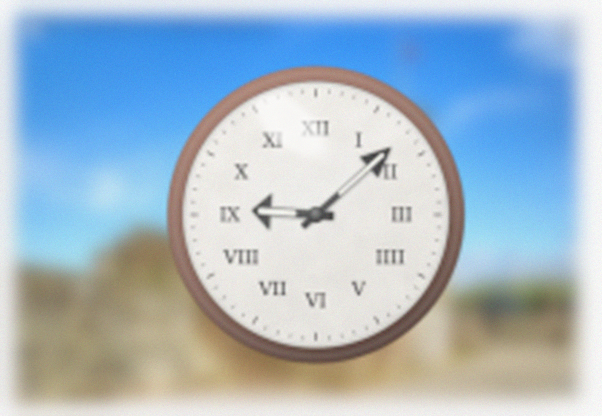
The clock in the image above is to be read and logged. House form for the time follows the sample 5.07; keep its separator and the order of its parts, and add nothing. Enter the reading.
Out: 9.08
